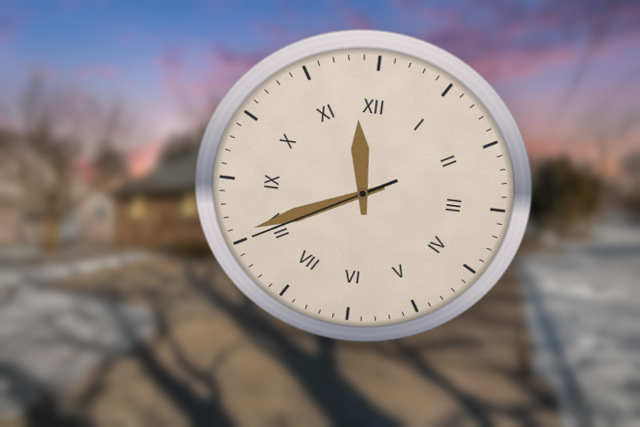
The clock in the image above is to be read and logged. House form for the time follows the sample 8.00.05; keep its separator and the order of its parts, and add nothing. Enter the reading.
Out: 11.40.40
